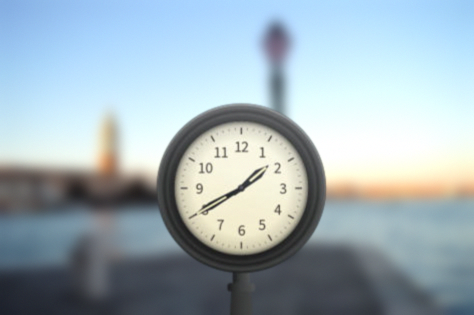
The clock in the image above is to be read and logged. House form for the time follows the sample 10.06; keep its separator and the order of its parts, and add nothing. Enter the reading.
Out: 1.40
